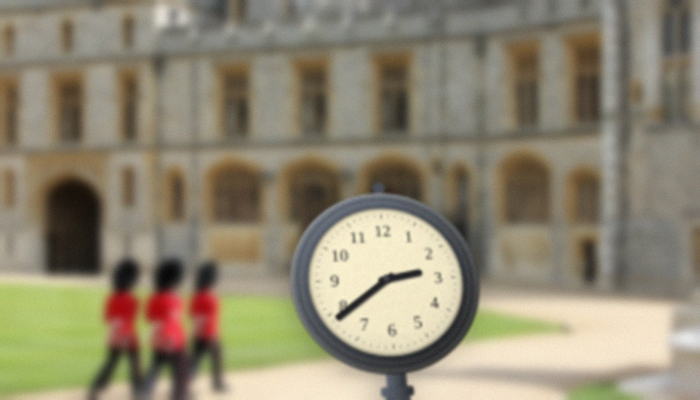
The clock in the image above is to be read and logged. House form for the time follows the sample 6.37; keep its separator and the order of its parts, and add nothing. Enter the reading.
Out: 2.39
